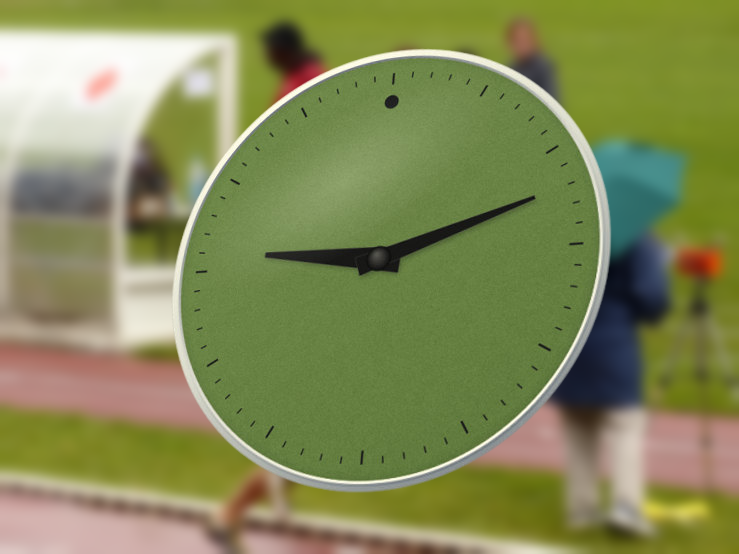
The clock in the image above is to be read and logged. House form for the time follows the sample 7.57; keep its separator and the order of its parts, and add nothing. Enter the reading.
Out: 9.12
